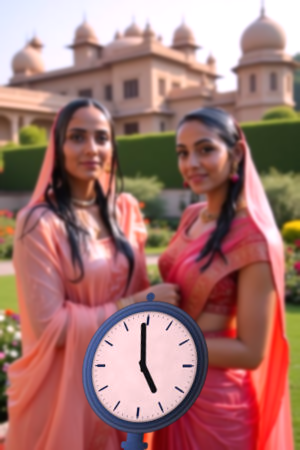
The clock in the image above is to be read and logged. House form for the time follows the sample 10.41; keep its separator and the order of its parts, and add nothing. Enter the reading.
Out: 4.59
